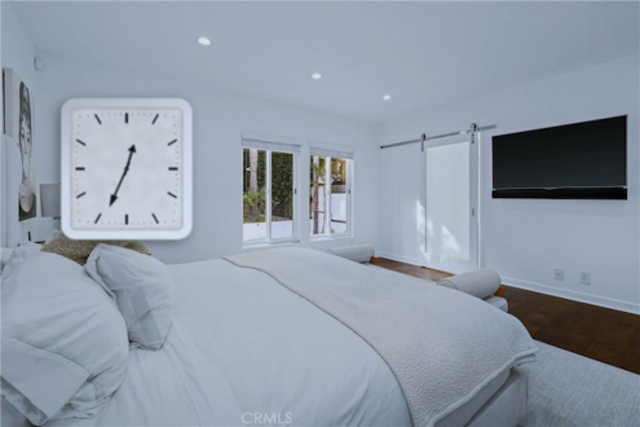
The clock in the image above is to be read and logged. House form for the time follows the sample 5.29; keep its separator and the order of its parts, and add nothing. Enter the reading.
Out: 12.34
